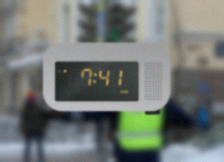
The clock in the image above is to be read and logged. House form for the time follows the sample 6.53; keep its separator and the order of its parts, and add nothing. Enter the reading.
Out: 7.41
